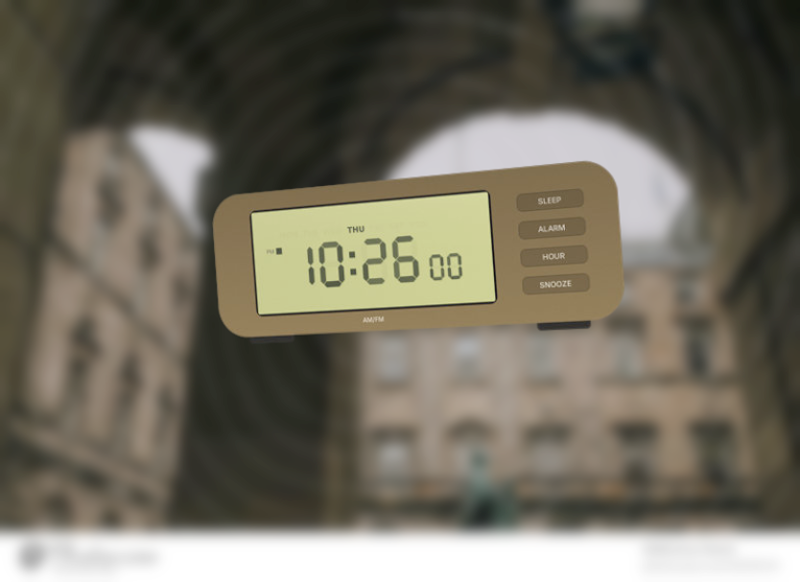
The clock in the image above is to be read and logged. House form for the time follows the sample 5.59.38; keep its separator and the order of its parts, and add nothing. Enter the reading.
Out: 10.26.00
